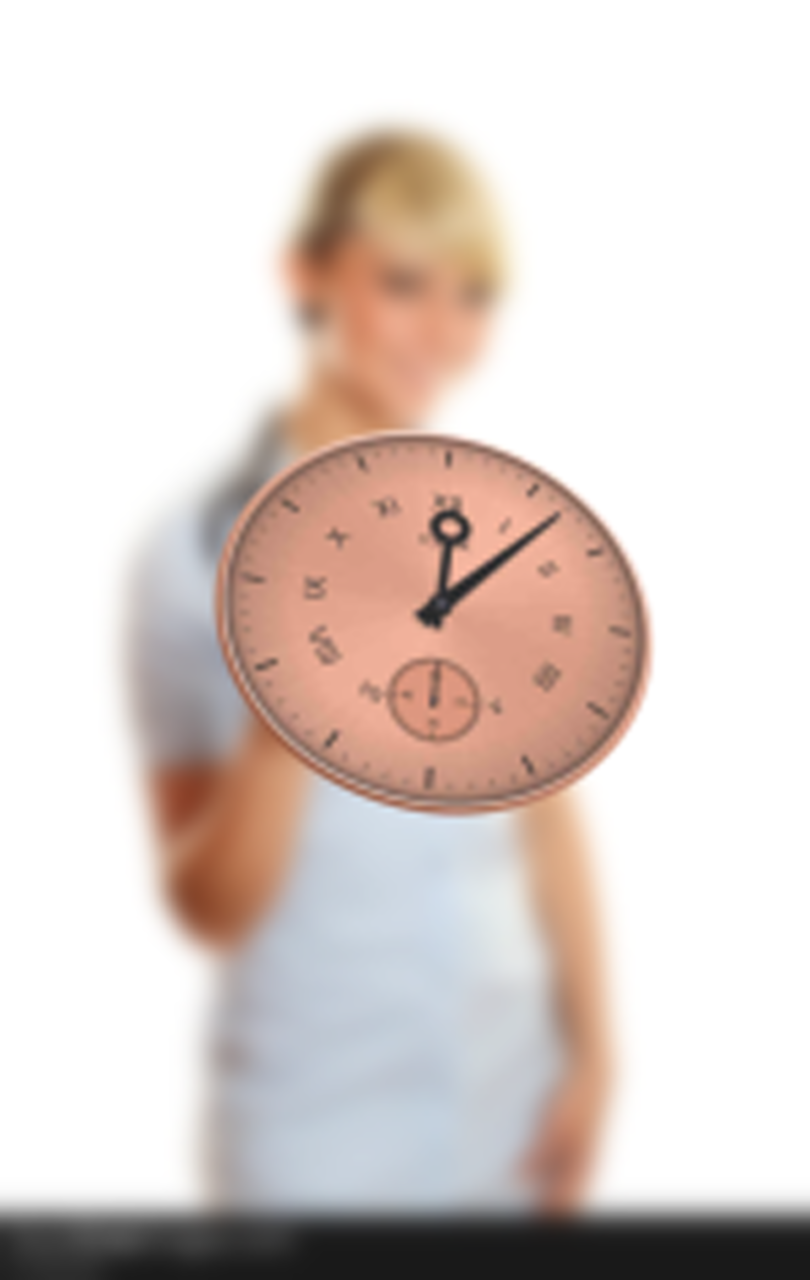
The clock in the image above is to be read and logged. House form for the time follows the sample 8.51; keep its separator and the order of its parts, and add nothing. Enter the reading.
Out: 12.07
